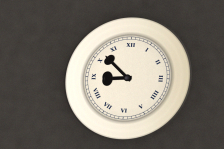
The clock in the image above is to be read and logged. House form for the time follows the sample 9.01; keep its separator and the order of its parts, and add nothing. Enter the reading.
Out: 8.52
